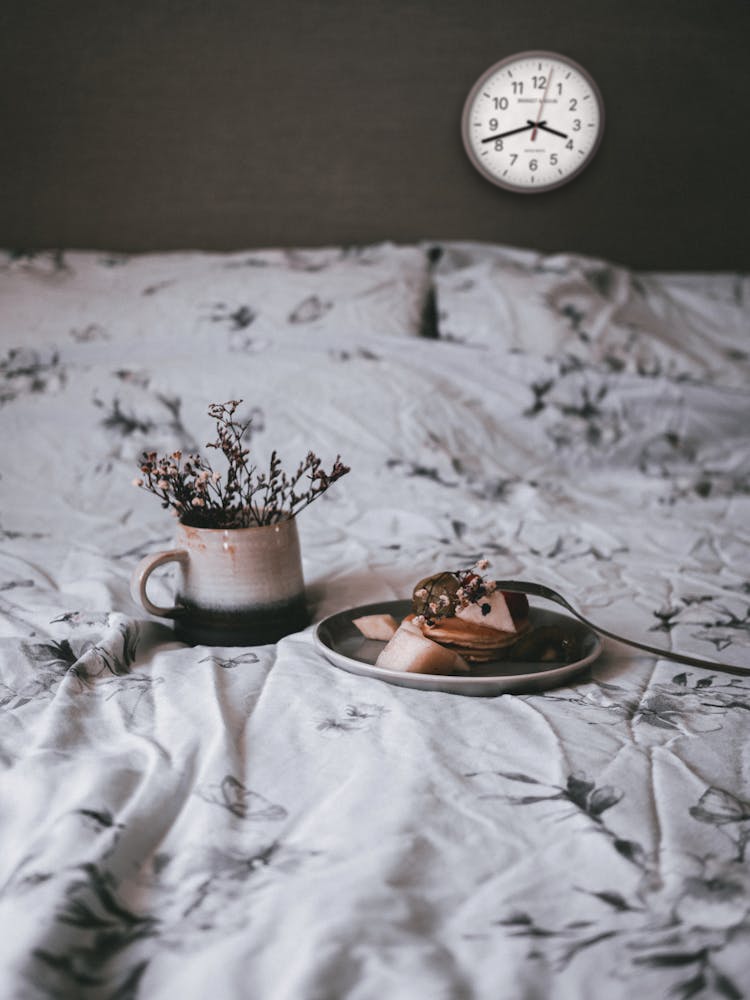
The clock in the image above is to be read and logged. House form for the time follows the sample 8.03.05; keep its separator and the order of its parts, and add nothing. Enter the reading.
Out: 3.42.02
